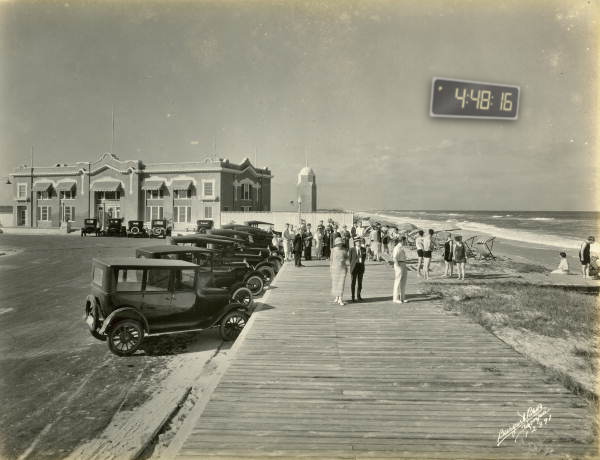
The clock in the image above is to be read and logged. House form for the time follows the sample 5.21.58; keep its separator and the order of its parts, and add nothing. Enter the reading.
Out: 4.48.16
